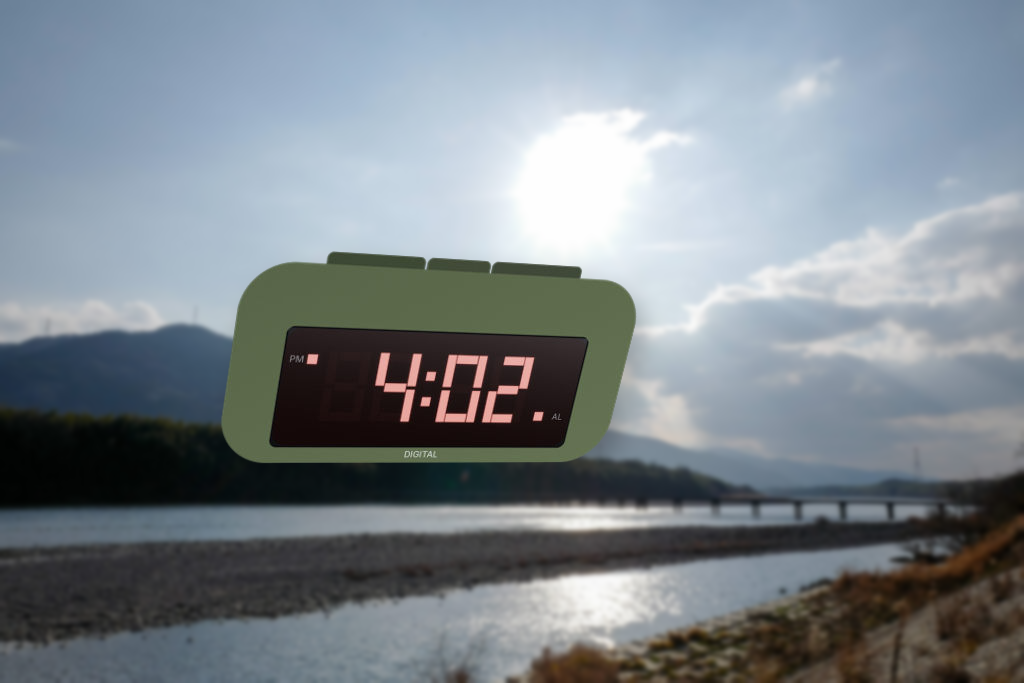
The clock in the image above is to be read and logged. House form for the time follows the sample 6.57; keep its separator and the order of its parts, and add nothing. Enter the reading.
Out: 4.02
